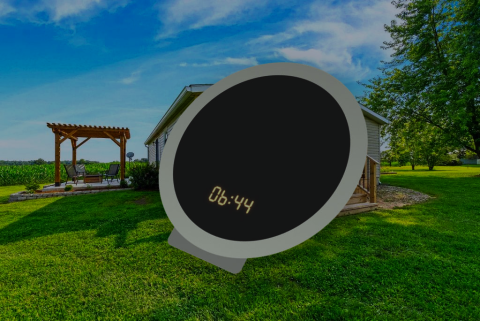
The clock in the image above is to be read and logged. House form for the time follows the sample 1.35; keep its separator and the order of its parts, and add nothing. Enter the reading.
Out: 6.44
